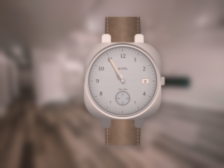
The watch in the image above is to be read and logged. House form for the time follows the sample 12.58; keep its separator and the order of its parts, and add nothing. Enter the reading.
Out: 10.55
